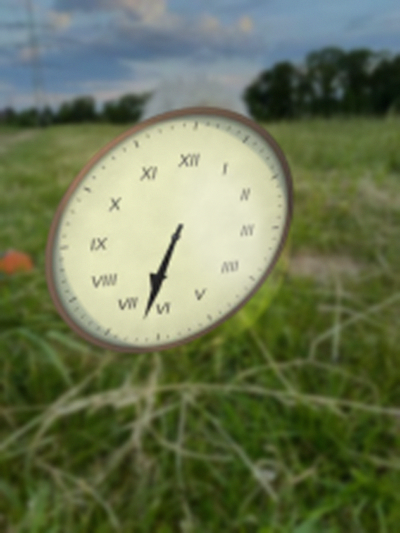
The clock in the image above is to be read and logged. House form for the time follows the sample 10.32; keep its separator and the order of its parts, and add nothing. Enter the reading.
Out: 6.32
